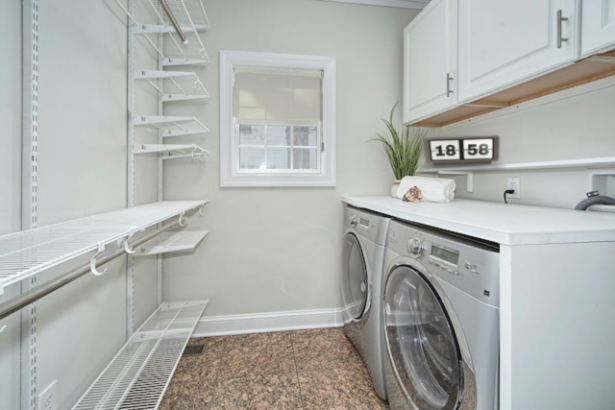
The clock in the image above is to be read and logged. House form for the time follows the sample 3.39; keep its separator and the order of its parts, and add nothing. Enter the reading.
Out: 18.58
